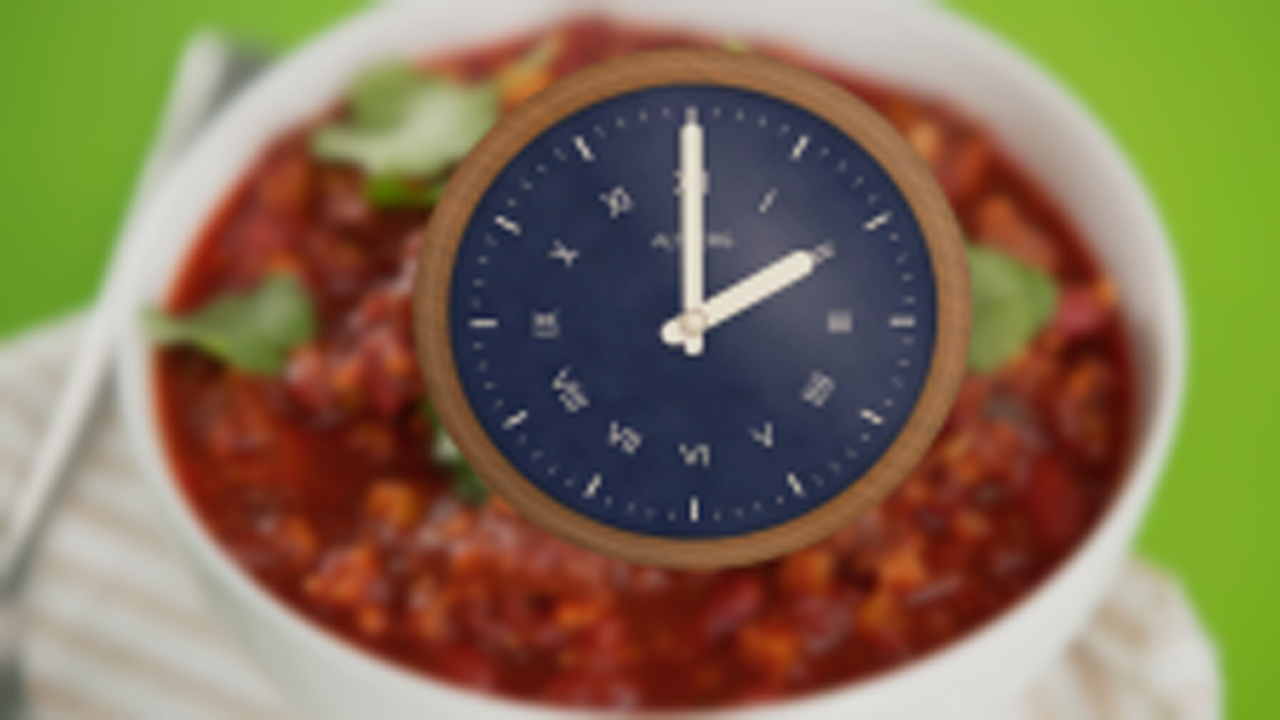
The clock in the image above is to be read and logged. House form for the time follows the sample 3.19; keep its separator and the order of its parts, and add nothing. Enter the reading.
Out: 2.00
